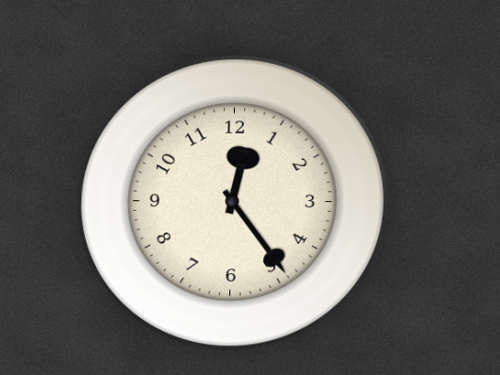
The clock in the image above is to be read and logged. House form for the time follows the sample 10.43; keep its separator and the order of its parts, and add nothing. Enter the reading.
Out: 12.24
